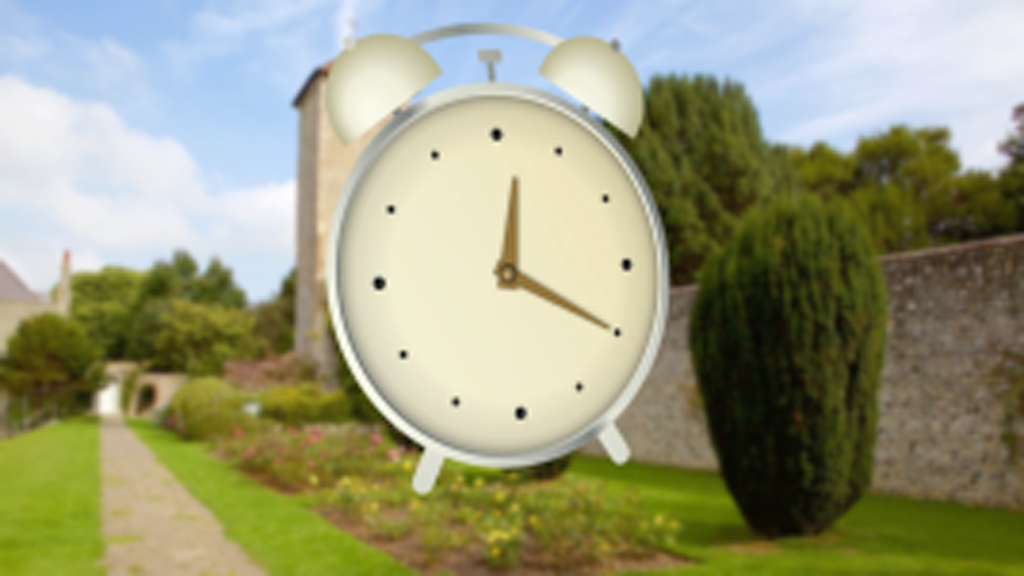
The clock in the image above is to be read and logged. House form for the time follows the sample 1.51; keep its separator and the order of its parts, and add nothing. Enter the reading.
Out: 12.20
